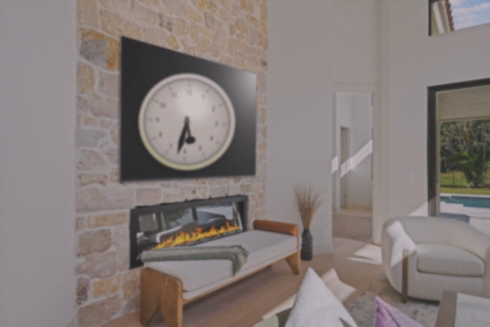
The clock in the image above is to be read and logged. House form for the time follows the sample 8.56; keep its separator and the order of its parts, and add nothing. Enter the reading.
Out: 5.32
